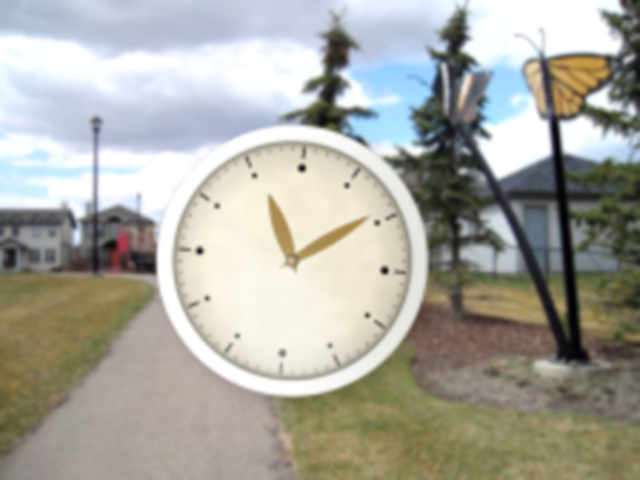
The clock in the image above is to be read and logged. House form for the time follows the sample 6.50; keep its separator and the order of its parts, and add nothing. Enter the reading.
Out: 11.09
